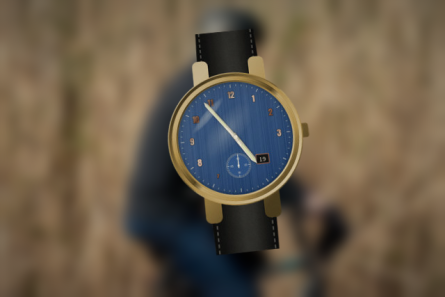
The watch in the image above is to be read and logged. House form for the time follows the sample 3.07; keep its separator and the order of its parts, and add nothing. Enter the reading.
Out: 4.54
